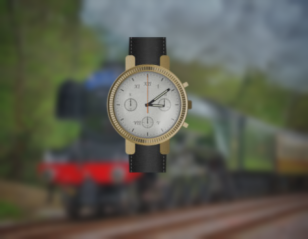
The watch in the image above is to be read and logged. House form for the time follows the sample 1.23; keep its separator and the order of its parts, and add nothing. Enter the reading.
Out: 3.09
